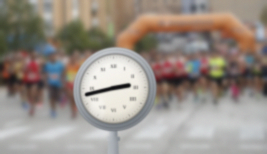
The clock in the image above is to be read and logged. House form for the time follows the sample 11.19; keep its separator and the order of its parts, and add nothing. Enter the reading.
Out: 2.43
